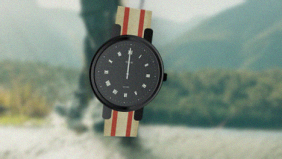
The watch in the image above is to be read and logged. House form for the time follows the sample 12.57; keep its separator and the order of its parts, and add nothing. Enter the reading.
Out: 12.00
